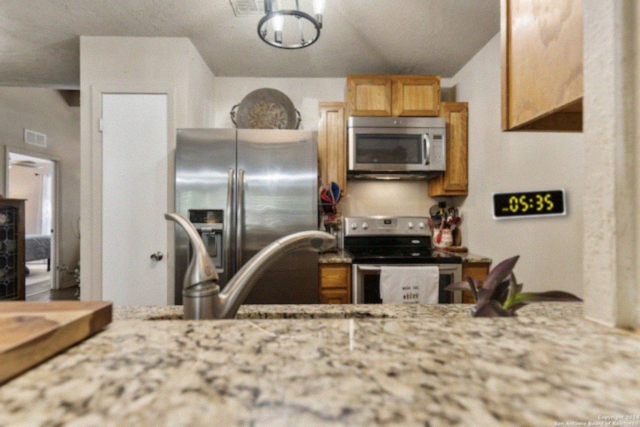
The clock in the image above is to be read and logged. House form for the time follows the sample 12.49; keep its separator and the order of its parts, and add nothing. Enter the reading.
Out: 5.35
